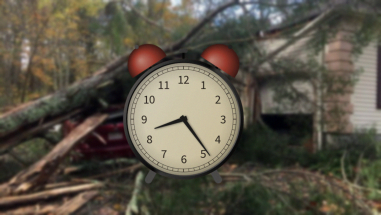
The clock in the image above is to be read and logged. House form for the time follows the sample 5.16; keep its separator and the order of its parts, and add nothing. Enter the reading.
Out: 8.24
